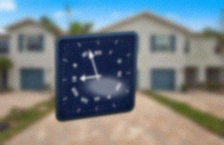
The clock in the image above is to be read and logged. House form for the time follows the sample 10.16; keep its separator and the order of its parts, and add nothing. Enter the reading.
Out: 8.57
